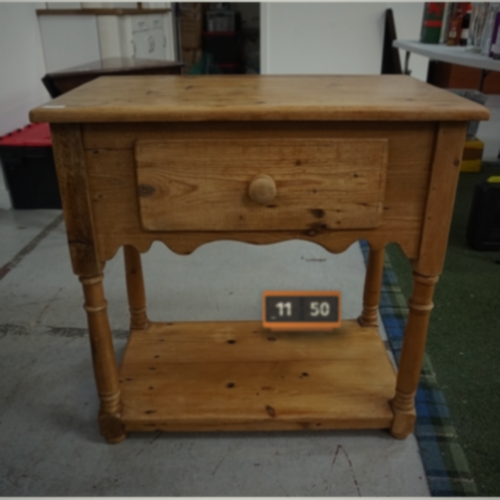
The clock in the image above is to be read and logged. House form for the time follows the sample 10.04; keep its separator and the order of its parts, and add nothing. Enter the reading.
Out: 11.50
